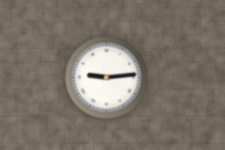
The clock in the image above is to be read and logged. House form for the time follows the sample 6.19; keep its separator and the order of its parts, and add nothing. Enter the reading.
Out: 9.14
